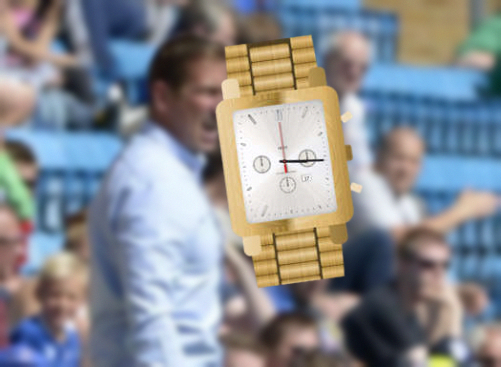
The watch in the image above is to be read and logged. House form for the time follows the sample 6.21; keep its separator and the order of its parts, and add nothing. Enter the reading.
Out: 3.16
